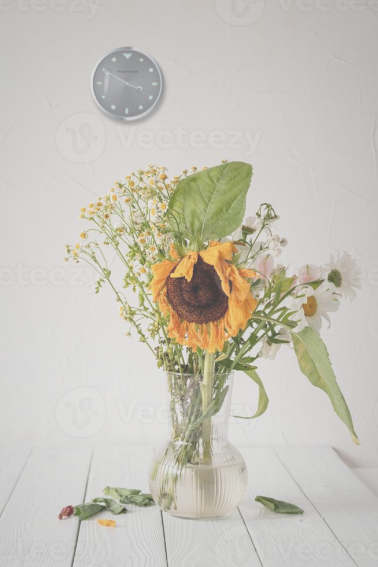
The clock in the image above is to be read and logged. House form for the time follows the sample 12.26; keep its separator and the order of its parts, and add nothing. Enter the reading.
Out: 3.50
